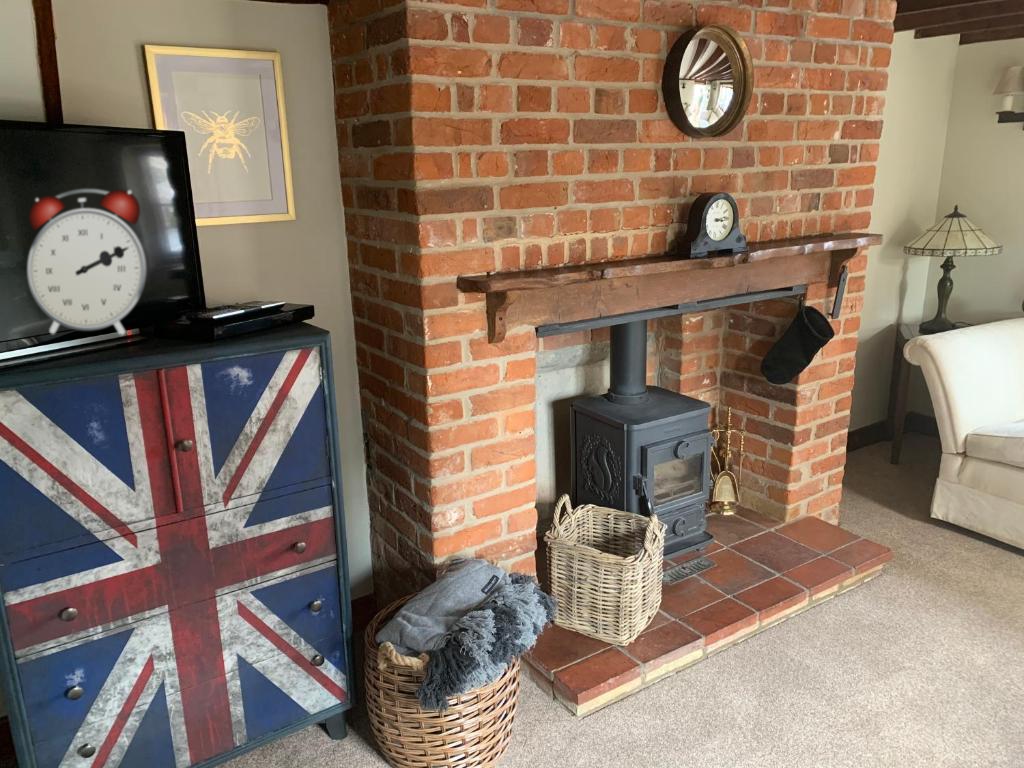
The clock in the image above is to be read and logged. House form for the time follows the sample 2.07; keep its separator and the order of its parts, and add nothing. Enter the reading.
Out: 2.11
